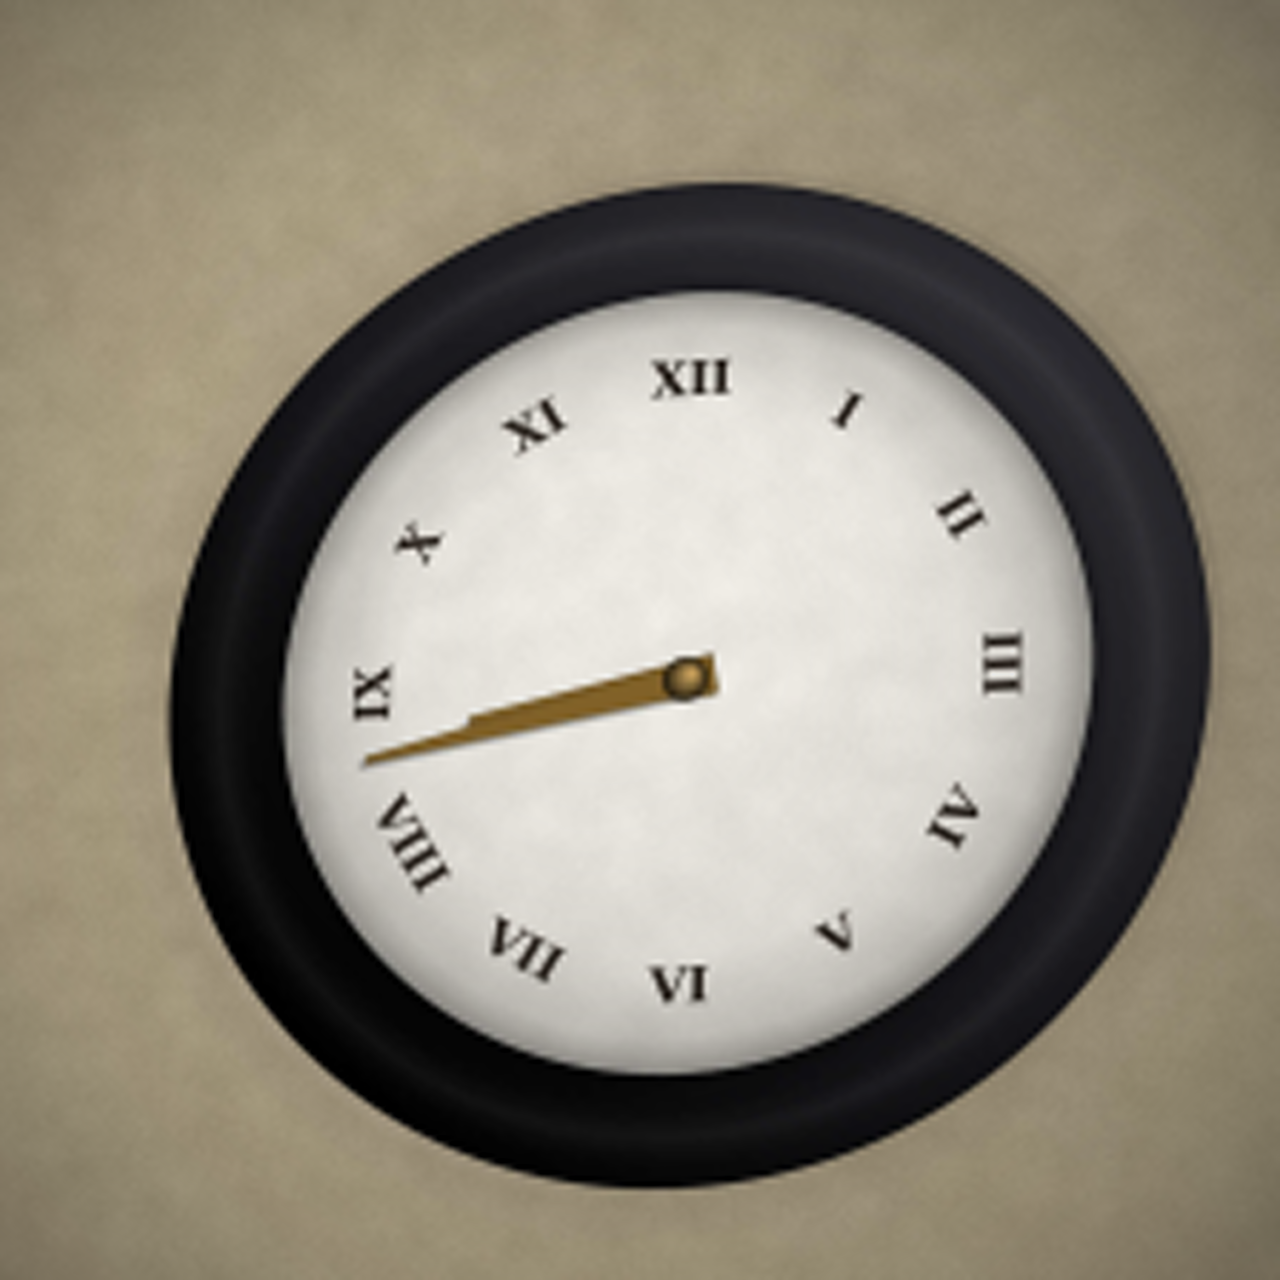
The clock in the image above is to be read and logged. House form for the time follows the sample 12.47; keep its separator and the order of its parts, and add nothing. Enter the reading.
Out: 8.43
